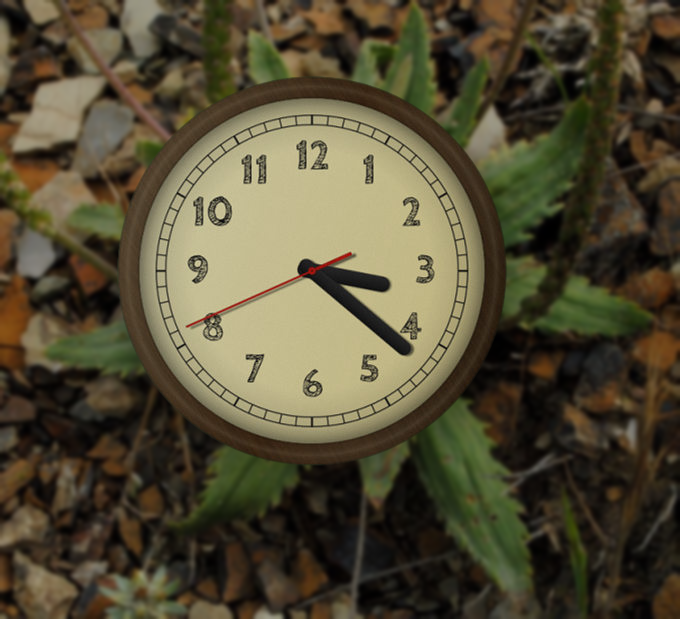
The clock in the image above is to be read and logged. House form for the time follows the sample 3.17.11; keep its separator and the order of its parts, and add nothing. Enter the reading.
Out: 3.21.41
